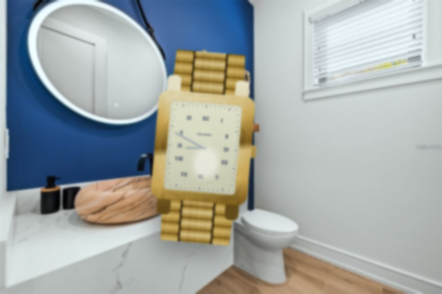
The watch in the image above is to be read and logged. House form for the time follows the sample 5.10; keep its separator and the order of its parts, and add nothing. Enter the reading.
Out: 8.49
